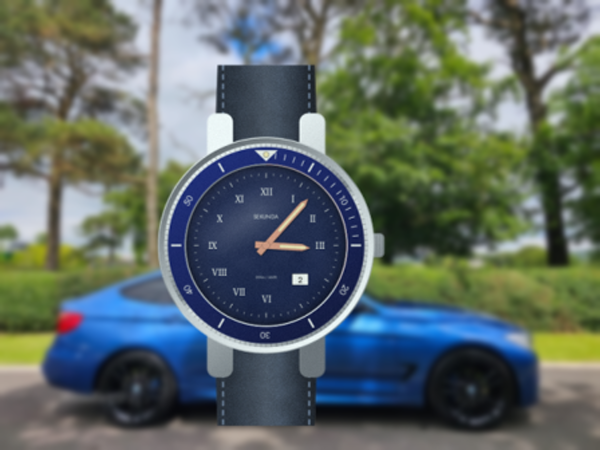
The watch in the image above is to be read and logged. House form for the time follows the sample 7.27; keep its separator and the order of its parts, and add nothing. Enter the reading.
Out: 3.07
